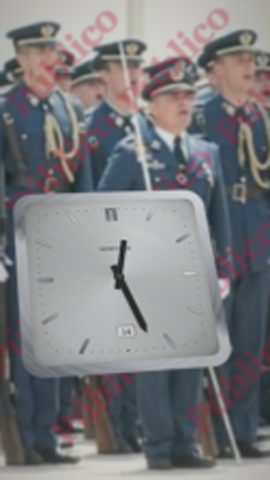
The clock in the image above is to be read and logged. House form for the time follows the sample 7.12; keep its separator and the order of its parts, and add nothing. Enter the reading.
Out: 12.27
